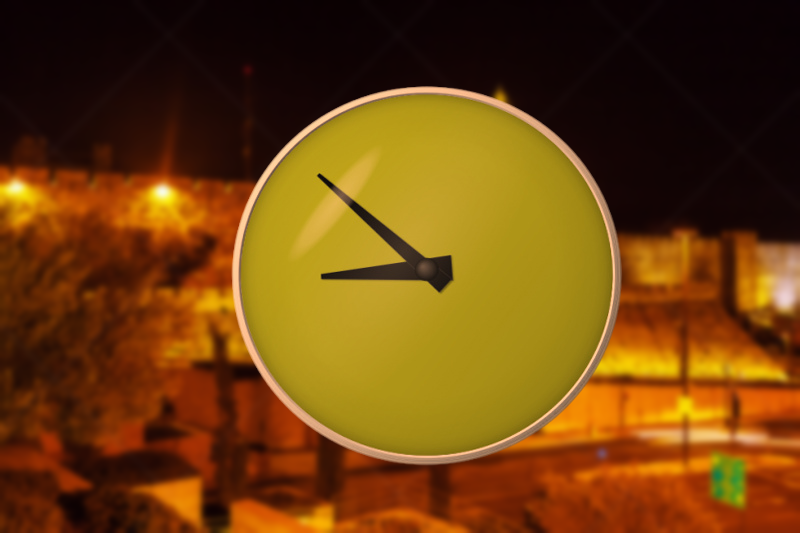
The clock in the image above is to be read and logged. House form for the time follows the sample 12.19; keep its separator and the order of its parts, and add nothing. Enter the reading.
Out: 8.52
